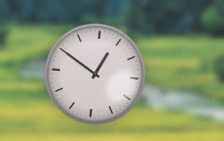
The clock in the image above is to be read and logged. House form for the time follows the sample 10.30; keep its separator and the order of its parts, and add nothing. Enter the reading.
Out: 12.50
